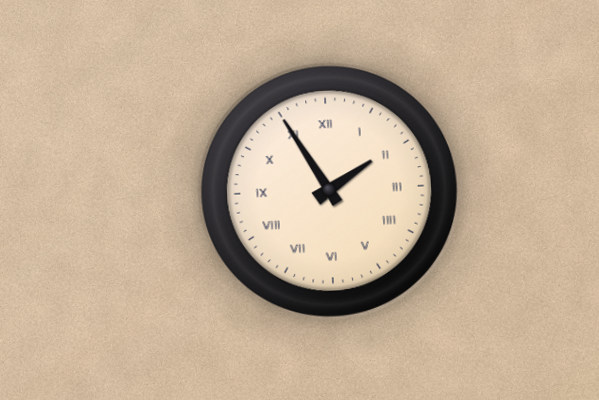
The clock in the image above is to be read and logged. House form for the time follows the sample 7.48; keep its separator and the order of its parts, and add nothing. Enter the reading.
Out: 1.55
